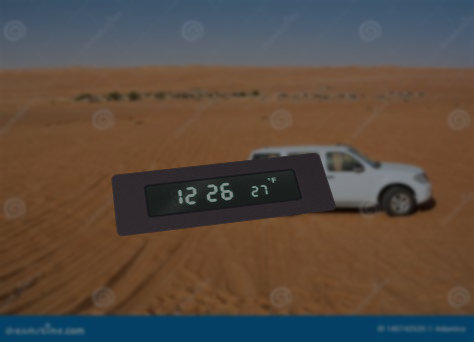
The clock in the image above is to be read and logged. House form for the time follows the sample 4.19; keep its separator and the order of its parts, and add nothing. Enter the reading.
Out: 12.26
